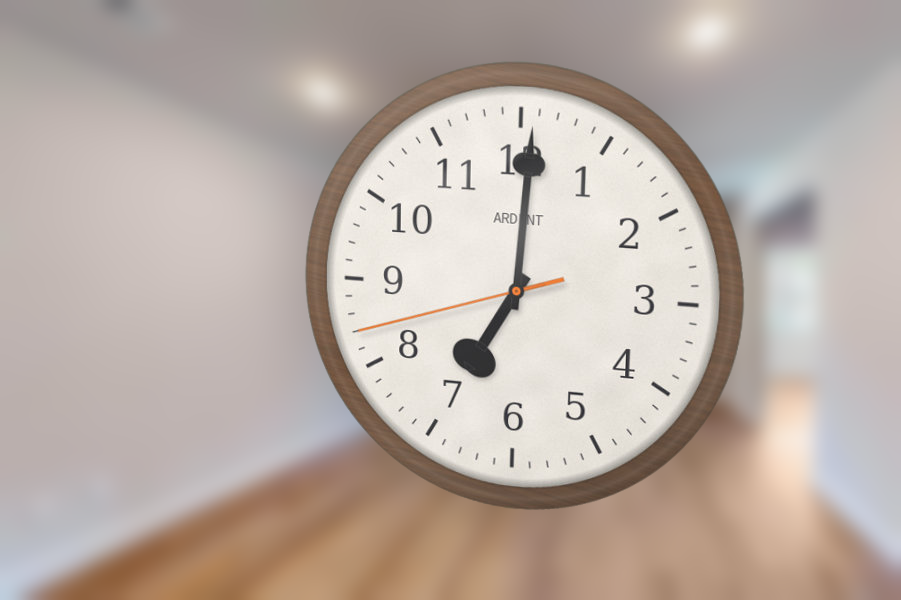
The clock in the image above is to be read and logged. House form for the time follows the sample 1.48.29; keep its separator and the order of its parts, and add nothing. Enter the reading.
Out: 7.00.42
